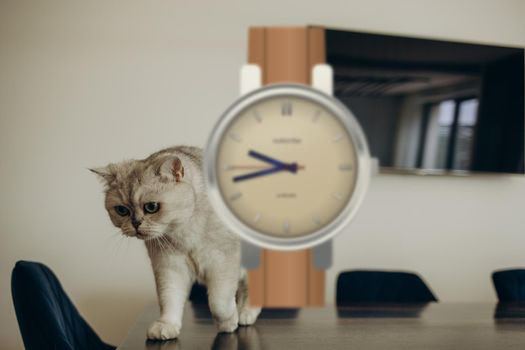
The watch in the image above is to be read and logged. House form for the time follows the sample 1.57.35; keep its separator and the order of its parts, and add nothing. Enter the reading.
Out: 9.42.45
